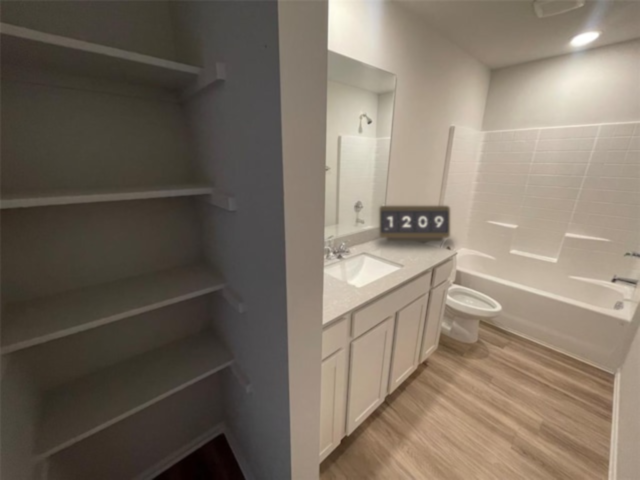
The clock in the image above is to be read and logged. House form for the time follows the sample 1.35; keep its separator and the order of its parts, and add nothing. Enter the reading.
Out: 12.09
